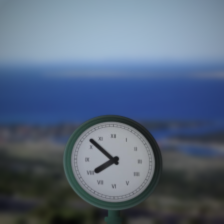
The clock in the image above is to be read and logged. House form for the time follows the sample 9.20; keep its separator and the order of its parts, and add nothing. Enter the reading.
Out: 7.52
